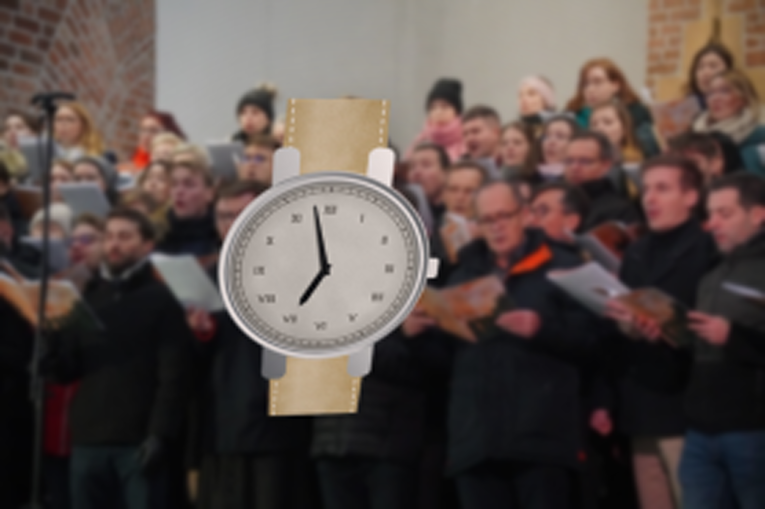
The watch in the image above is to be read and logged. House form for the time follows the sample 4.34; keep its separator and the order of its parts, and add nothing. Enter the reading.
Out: 6.58
